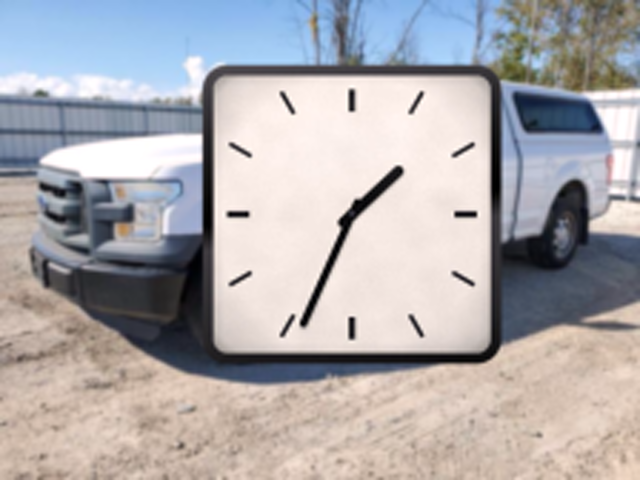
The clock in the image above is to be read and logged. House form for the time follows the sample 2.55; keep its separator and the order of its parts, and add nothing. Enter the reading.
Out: 1.34
